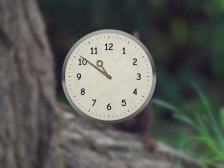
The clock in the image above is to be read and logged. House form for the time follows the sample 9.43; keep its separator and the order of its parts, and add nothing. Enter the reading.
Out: 10.51
